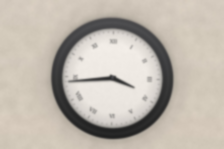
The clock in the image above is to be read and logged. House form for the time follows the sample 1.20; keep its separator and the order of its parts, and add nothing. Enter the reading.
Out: 3.44
